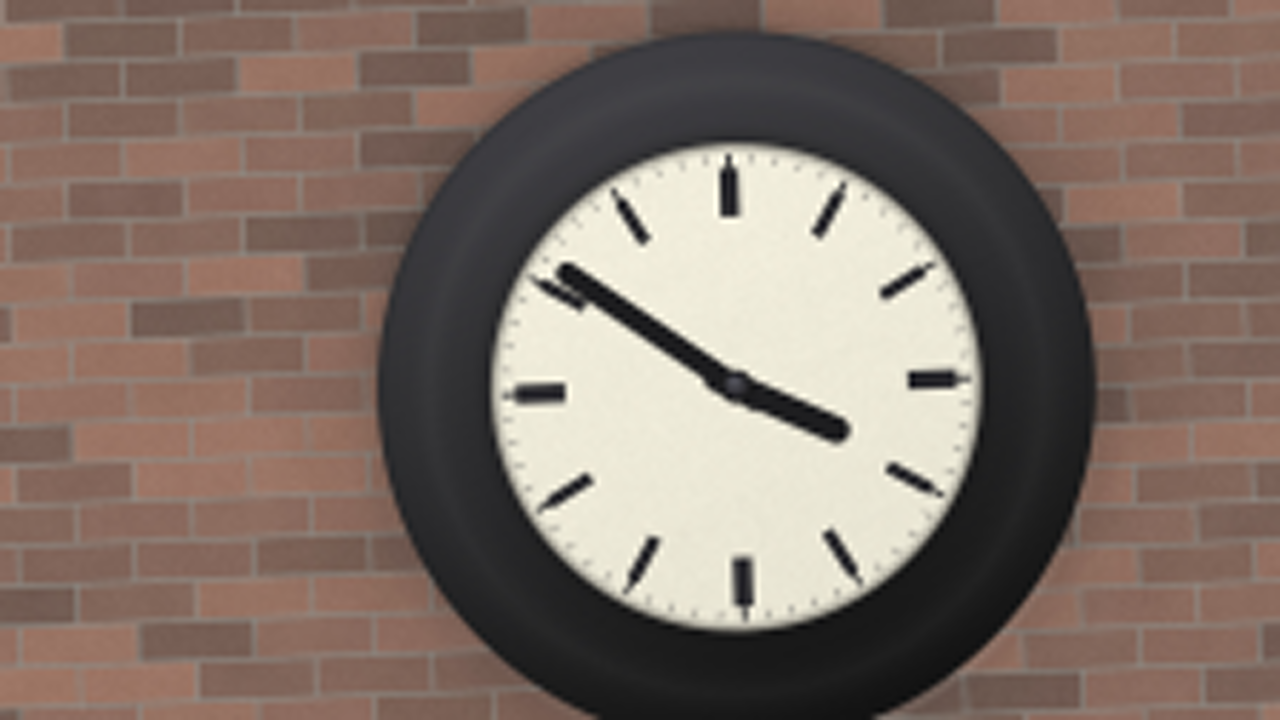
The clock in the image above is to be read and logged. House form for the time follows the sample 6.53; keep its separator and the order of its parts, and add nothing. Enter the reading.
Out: 3.51
